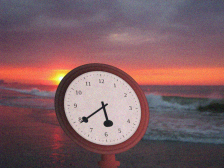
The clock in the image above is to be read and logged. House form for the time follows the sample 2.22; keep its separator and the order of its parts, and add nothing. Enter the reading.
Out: 5.39
